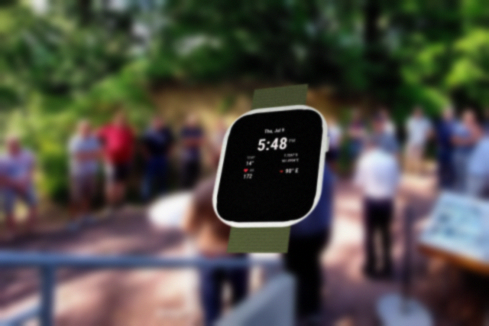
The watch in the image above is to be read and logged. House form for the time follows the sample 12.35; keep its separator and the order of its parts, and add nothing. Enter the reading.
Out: 5.48
